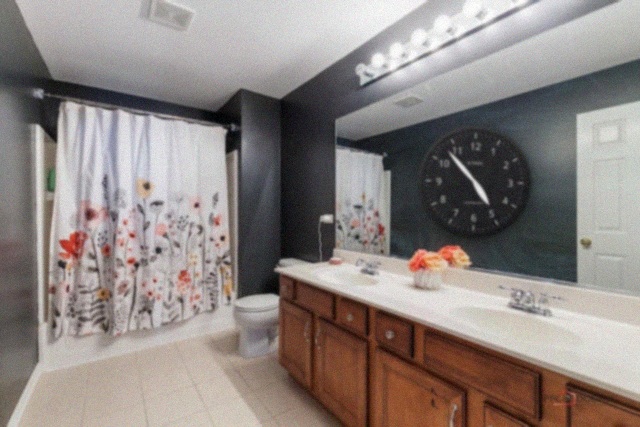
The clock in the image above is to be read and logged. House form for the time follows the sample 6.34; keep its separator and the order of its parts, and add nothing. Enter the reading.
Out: 4.53
